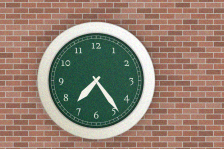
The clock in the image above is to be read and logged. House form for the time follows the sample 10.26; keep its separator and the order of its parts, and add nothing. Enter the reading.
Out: 7.24
